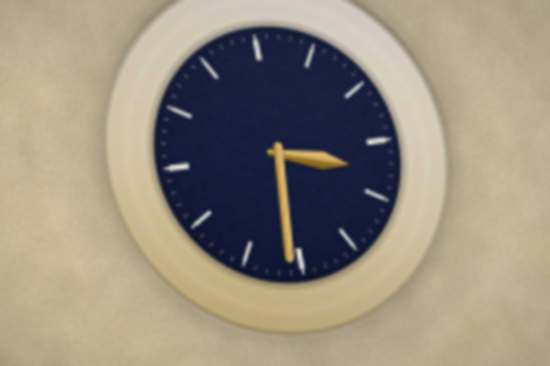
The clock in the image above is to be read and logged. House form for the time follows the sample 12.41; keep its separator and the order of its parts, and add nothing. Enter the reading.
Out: 3.31
